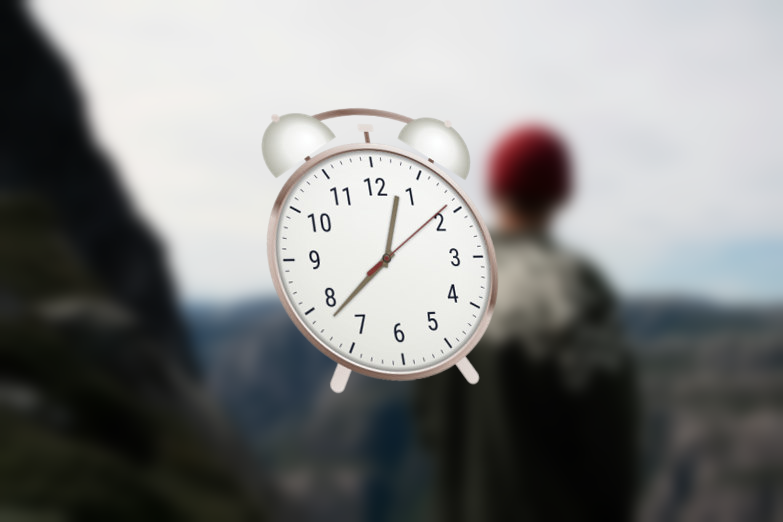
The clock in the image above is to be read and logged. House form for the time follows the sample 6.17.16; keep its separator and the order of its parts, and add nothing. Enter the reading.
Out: 12.38.09
